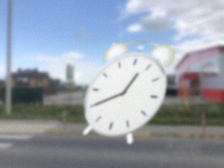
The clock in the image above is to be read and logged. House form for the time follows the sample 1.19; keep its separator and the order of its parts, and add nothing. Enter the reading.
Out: 12.40
